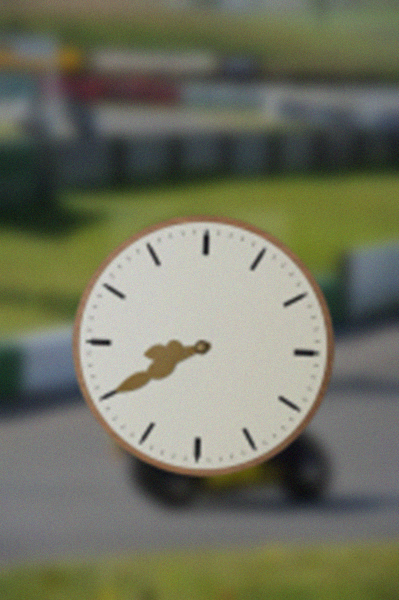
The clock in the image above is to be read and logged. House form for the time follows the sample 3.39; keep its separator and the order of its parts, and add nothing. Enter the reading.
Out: 8.40
